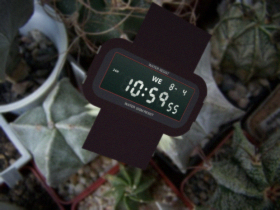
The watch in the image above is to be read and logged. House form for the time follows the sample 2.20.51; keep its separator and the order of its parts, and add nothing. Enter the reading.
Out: 10.59.55
